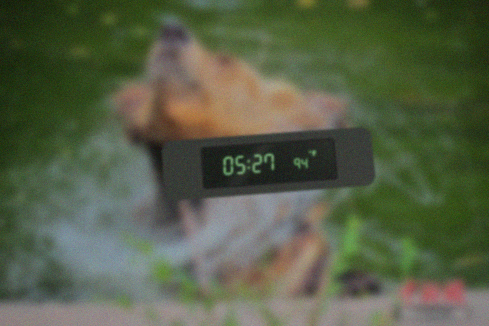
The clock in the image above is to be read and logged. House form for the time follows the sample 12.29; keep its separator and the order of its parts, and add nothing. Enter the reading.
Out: 5.27
